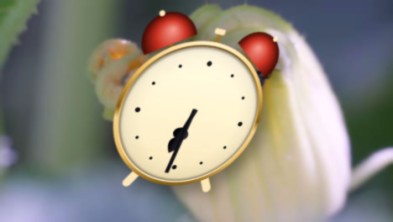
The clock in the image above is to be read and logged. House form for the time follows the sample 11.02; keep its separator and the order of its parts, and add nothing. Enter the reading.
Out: 6.31
